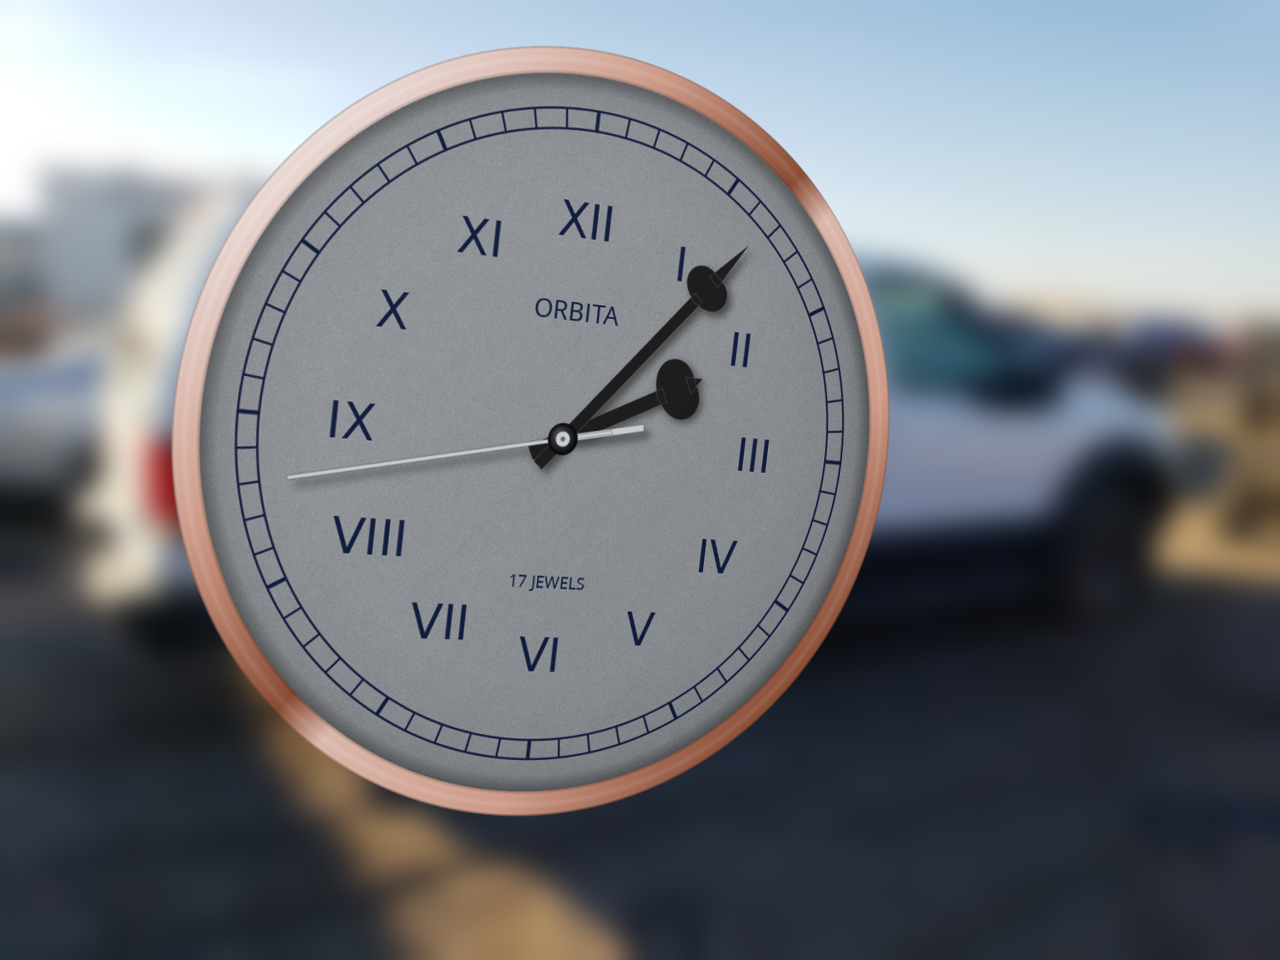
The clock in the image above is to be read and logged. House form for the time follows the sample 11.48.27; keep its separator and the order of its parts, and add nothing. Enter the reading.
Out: 2.06.43
